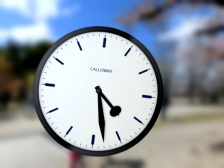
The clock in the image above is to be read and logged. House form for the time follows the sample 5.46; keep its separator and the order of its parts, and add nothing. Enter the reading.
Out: 4.28
